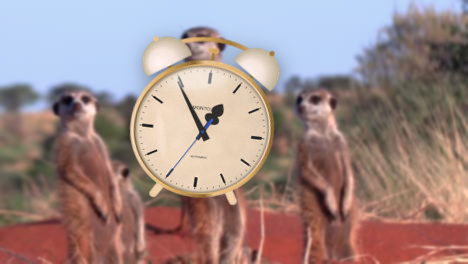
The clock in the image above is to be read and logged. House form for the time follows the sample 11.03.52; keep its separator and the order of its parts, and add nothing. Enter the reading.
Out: 12.54.35
